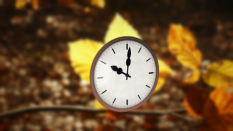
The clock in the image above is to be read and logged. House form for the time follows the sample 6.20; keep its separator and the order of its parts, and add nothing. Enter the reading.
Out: 10.01
